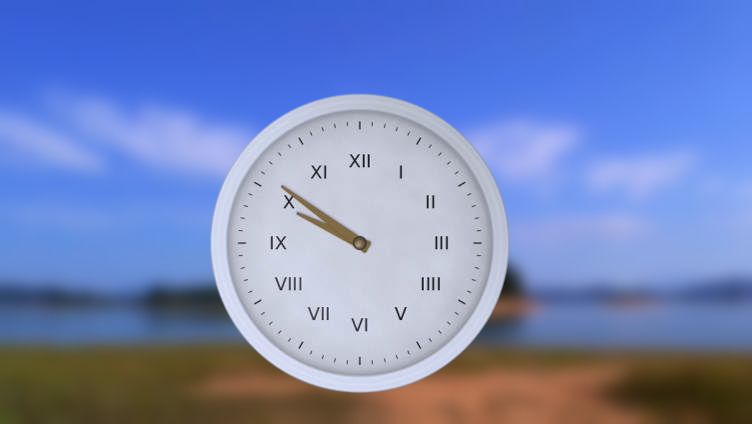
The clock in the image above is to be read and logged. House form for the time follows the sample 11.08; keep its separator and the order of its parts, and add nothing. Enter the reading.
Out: 9.51
